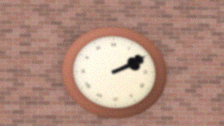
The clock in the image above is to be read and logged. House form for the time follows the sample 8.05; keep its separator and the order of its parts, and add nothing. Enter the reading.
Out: 2.10
